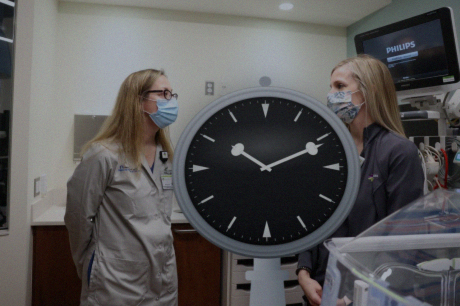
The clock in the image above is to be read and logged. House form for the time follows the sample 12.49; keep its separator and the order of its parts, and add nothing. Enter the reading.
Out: 10.11
